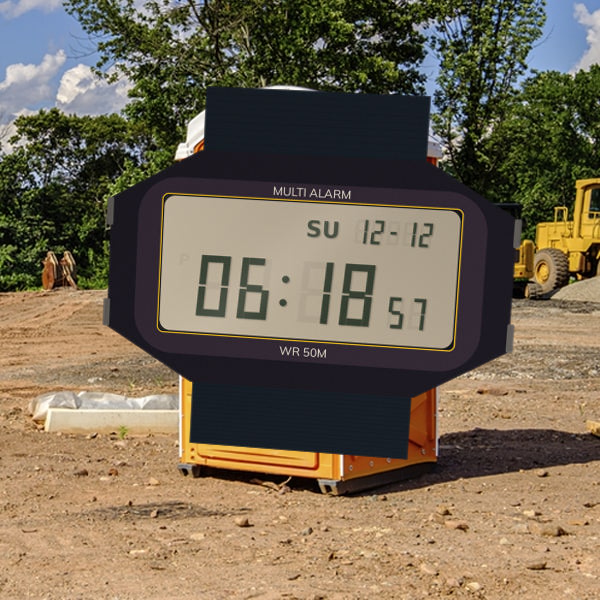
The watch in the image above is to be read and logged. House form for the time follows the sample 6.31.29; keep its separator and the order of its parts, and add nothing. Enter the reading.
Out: 6.18.57
